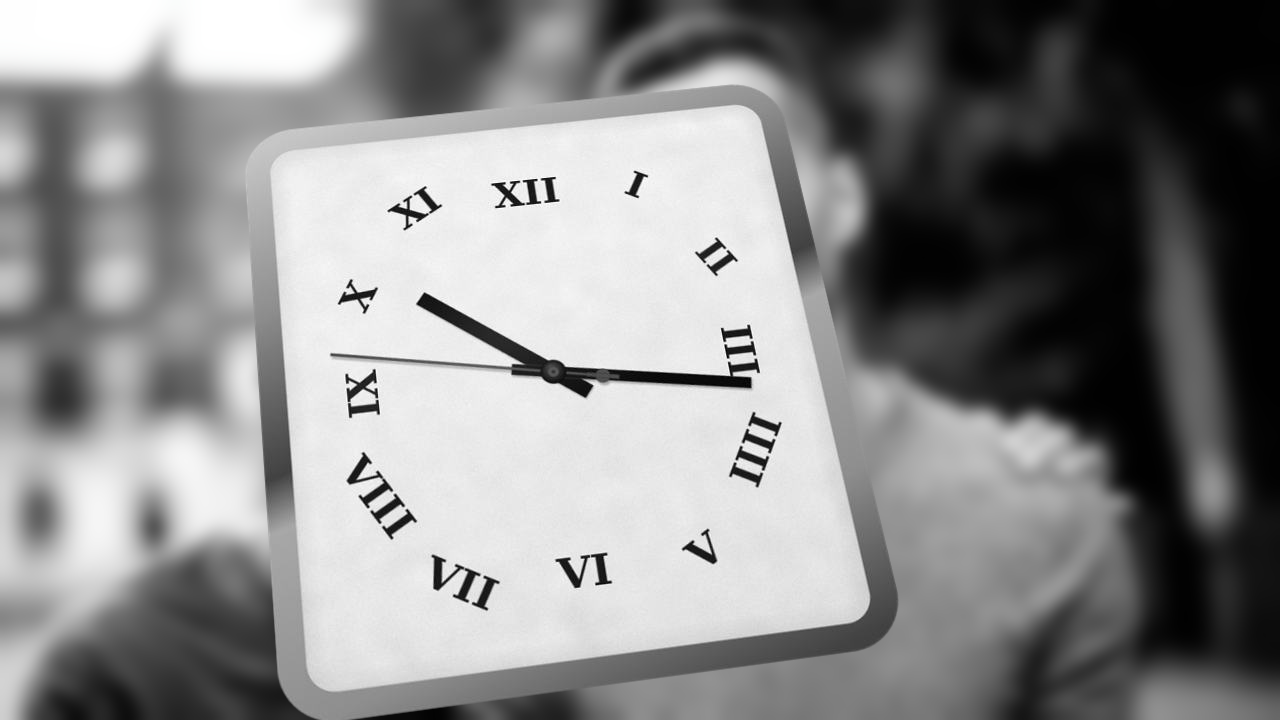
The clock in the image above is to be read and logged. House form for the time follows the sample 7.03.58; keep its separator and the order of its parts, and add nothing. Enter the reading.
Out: 10.16.47
